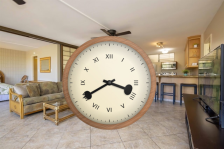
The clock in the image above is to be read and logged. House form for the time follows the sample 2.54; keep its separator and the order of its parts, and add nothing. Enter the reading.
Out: 3.40
